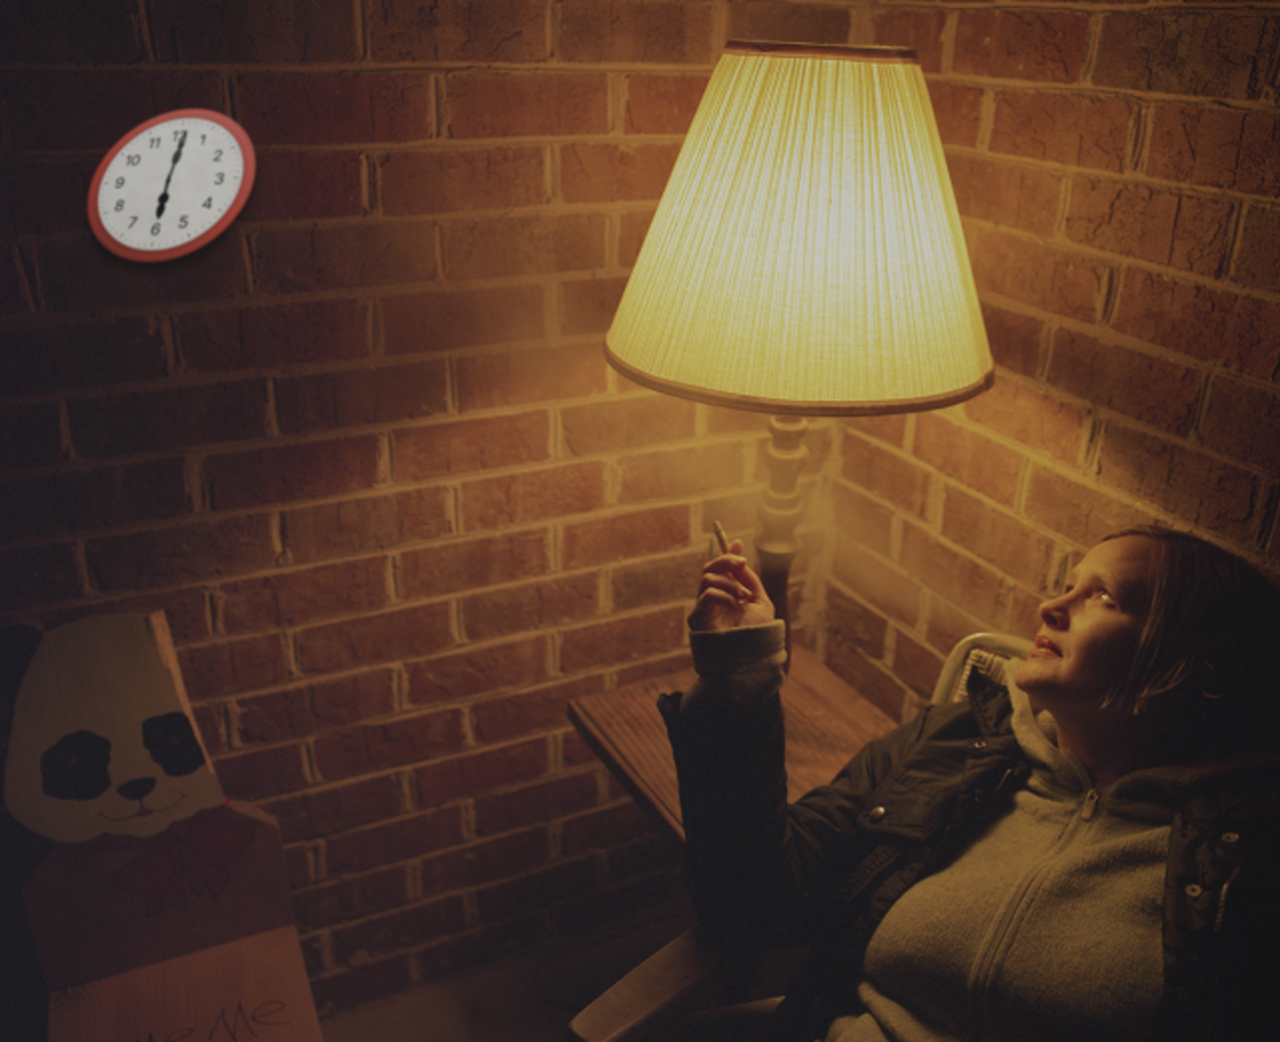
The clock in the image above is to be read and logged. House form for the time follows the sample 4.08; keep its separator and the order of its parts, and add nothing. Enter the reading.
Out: 6.01
